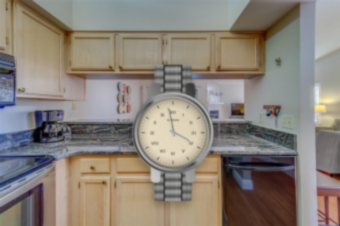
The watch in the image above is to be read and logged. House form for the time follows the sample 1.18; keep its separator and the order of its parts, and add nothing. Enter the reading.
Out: 3.58
